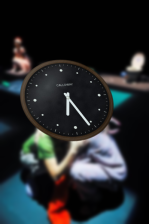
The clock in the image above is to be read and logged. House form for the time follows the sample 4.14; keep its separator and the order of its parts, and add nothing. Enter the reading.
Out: 6.26
